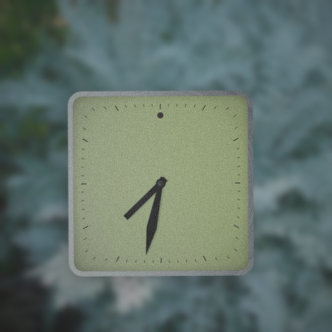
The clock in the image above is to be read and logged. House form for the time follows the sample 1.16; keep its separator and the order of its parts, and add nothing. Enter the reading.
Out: 7.32
